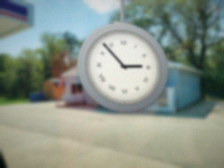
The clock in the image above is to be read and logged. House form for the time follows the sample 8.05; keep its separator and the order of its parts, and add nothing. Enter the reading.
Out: 2.53
